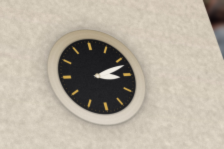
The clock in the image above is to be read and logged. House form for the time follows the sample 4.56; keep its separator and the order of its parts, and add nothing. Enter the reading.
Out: 3.12
